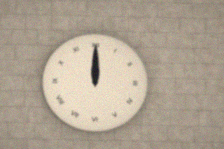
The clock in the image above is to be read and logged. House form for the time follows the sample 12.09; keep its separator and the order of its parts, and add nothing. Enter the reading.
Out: 12.00
